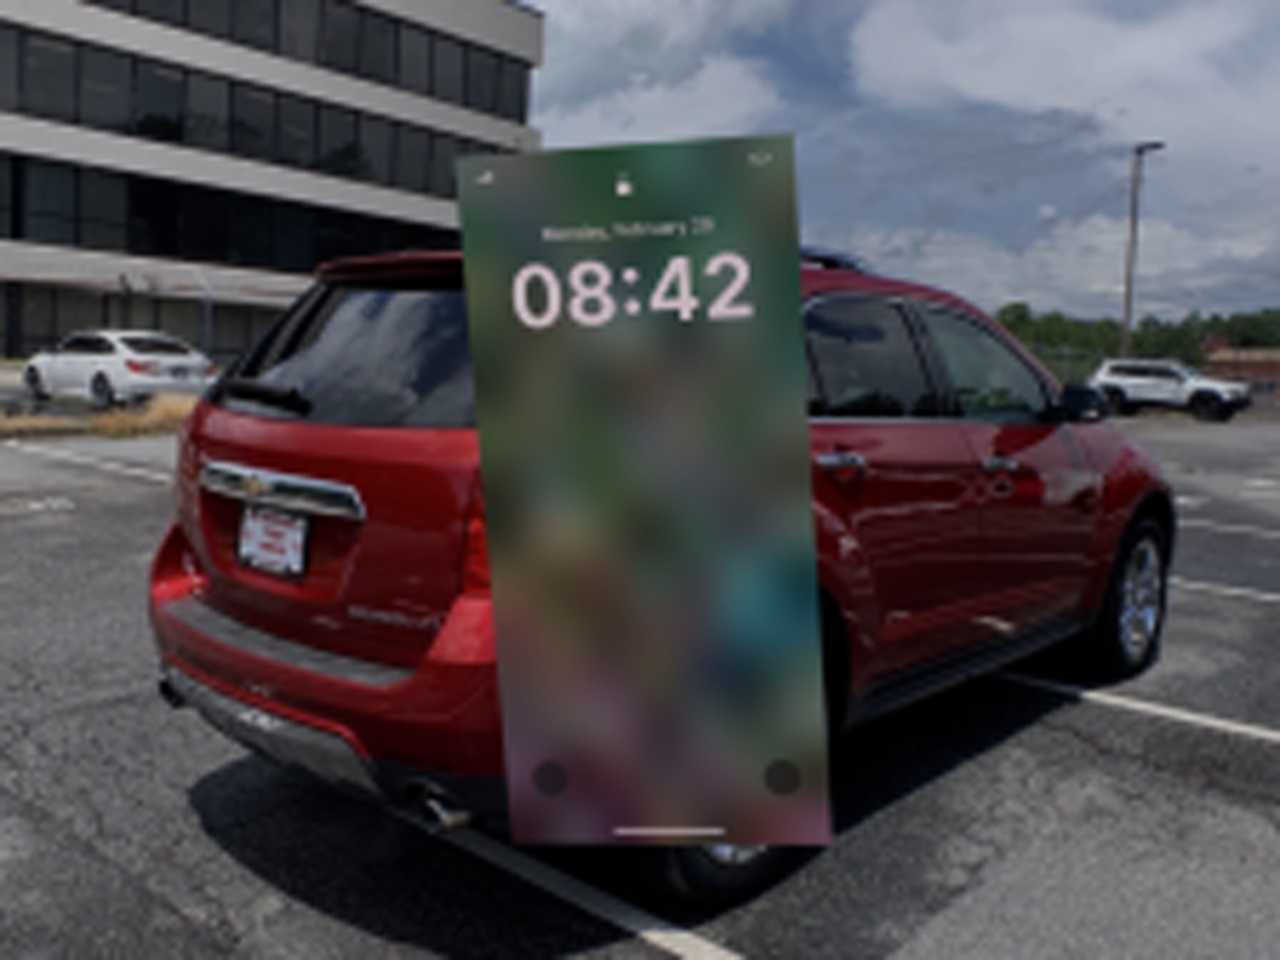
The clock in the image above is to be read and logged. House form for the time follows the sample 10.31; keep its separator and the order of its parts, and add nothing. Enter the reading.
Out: 8.42
